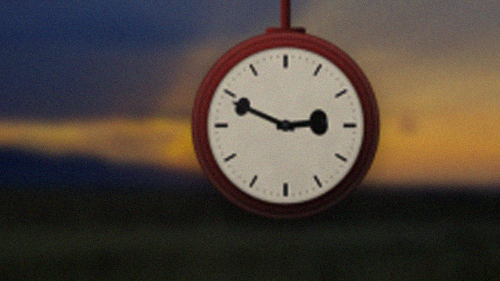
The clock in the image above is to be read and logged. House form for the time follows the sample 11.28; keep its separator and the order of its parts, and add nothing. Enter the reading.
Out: 2.49
